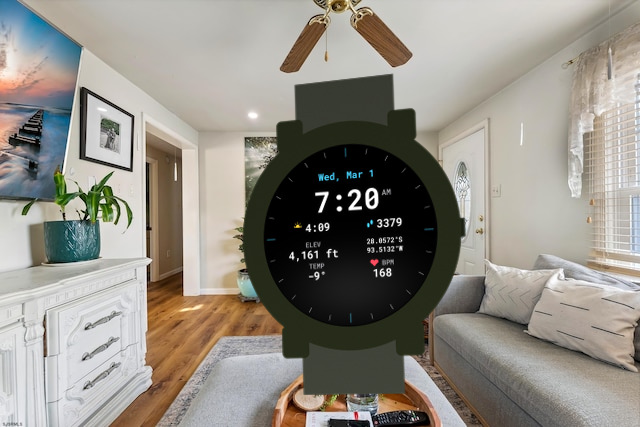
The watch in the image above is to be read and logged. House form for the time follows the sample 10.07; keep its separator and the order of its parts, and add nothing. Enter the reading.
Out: 7.20
